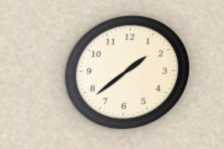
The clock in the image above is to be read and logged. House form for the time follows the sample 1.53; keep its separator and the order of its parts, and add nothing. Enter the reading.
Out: 1.38
